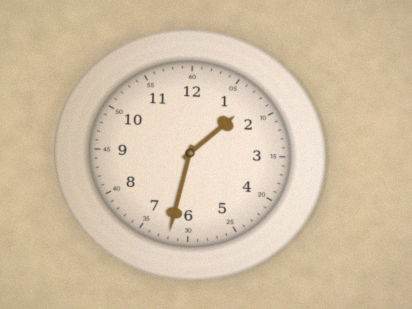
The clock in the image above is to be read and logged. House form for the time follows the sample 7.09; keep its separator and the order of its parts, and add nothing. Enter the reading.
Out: 1.32
